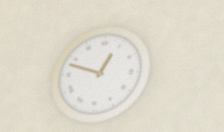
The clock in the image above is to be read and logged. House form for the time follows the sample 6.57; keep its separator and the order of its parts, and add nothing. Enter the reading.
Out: 12.48
